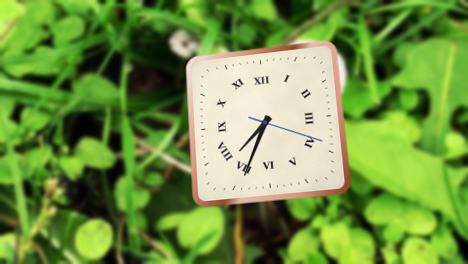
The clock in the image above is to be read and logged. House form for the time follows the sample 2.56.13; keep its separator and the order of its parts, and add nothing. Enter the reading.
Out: 7.34.19
